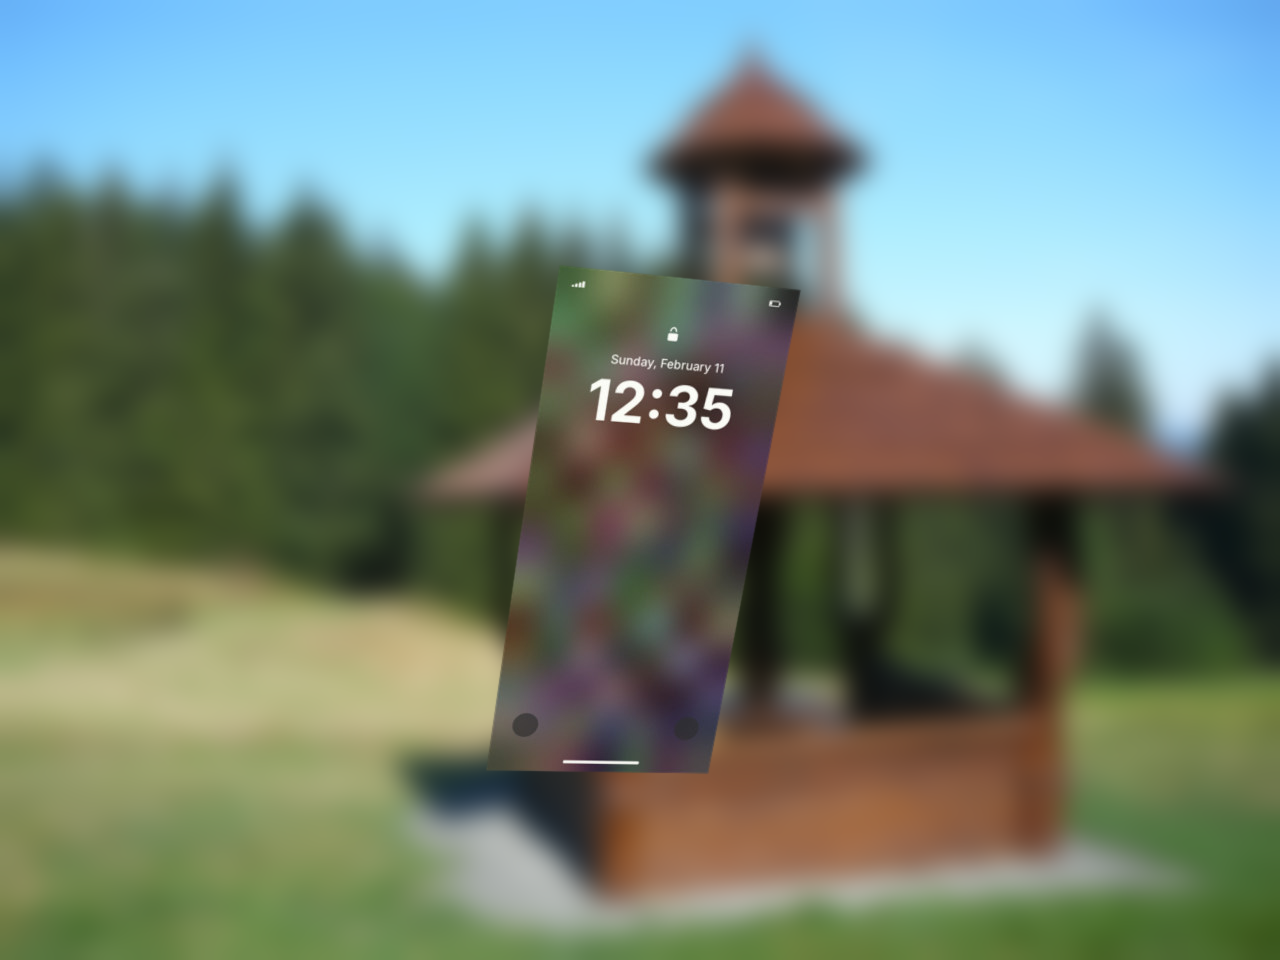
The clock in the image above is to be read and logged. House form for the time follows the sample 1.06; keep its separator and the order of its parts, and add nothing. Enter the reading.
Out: 12.35
